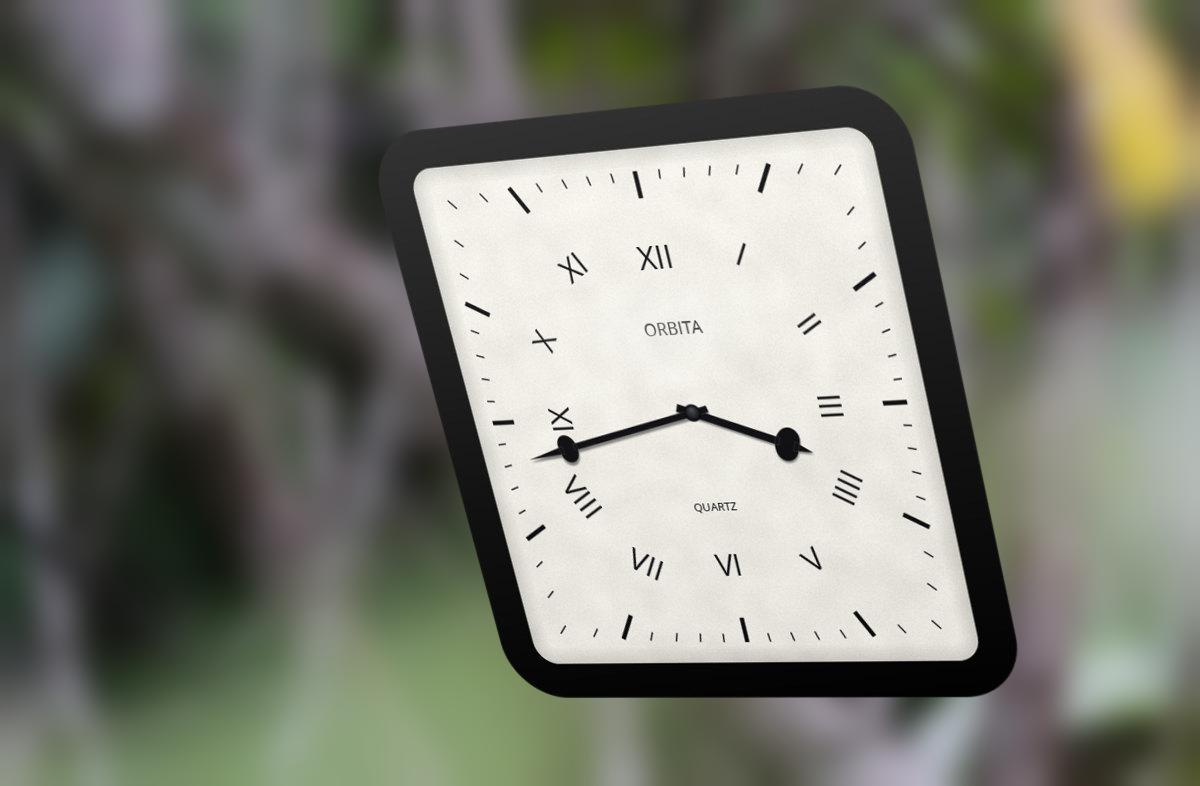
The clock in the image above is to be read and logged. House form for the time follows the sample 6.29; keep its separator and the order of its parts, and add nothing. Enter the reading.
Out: 3.43
